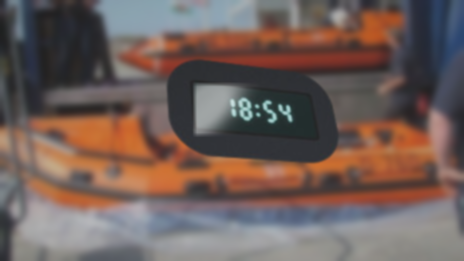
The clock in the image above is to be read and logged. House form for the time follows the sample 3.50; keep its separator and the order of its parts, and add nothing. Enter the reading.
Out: 18.54
